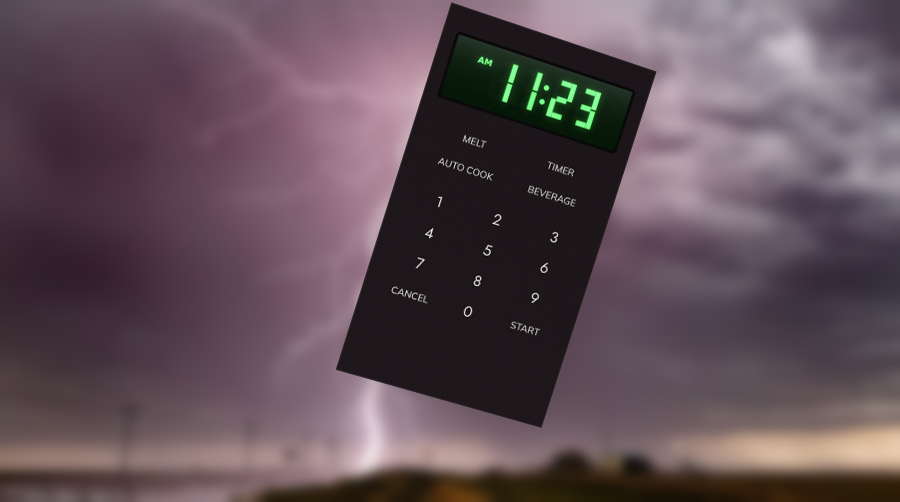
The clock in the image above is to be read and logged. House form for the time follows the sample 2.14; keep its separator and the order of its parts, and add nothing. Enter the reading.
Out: 11.23
